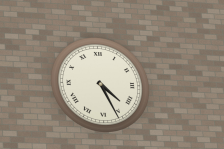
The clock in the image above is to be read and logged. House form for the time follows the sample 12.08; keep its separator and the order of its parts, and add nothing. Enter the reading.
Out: 4.26
